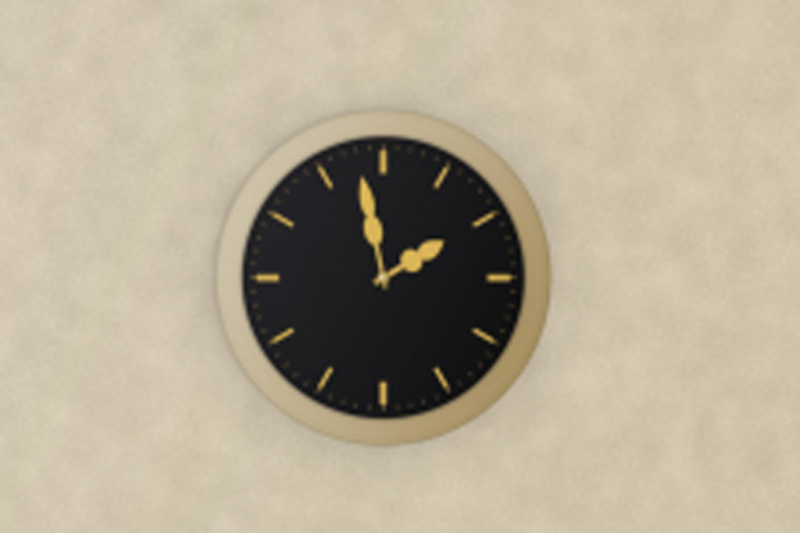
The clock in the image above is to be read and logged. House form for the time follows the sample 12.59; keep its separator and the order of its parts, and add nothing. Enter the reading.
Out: 1.58
